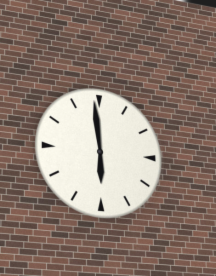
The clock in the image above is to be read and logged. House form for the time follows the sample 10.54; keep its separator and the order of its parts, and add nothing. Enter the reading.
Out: 5.59
